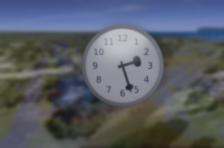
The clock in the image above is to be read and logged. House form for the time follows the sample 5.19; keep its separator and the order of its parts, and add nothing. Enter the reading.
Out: 2.27
